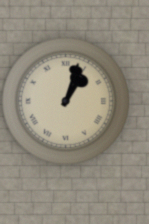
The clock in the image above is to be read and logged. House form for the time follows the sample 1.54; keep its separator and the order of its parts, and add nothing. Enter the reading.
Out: 1.03
